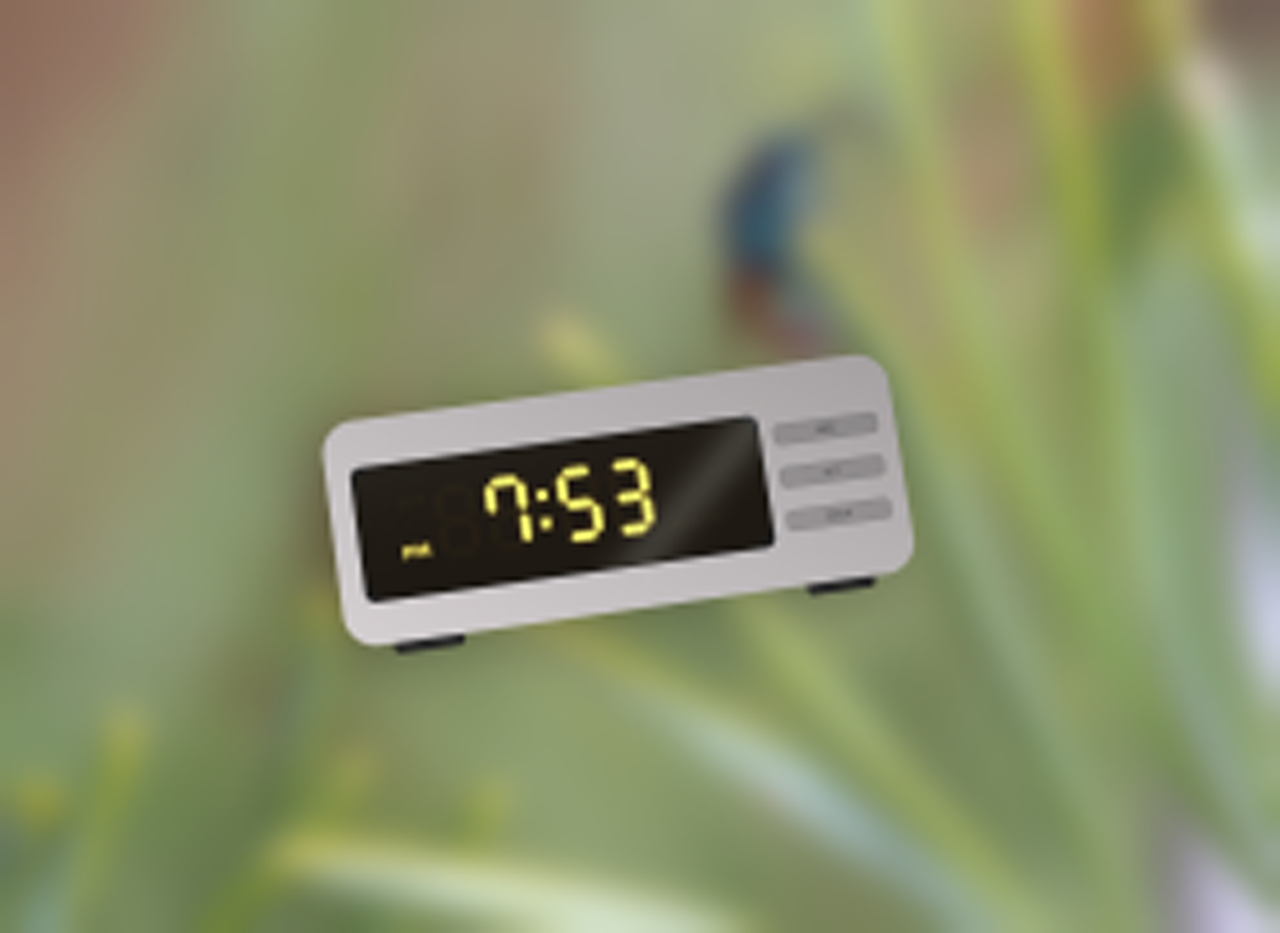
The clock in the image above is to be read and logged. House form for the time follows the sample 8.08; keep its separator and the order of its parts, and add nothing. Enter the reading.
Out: 7.53
